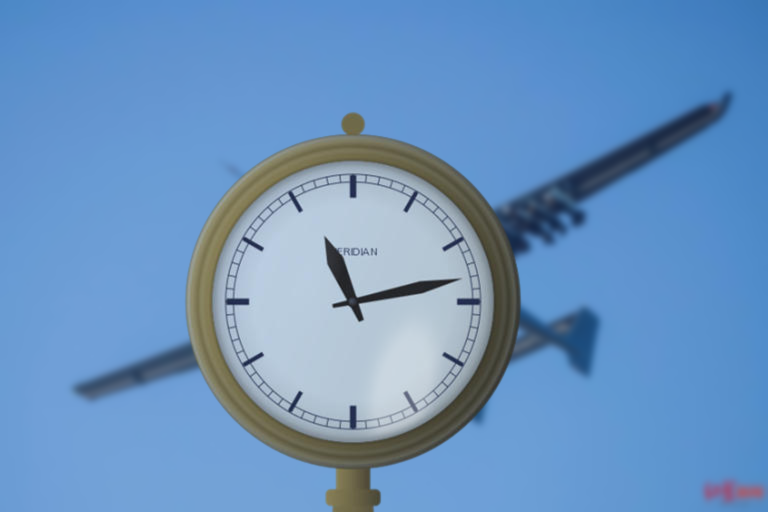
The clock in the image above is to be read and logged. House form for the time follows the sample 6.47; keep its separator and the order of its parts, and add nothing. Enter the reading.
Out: 11.13
